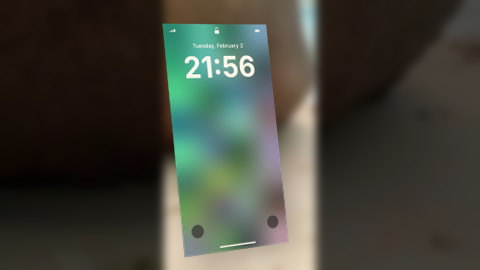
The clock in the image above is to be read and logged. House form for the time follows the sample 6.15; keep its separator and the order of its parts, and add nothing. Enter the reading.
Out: 21.56
